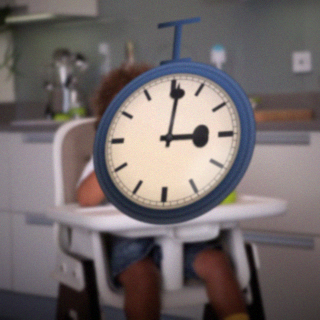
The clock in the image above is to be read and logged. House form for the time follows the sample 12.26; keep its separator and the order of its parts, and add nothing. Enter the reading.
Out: 3.01
